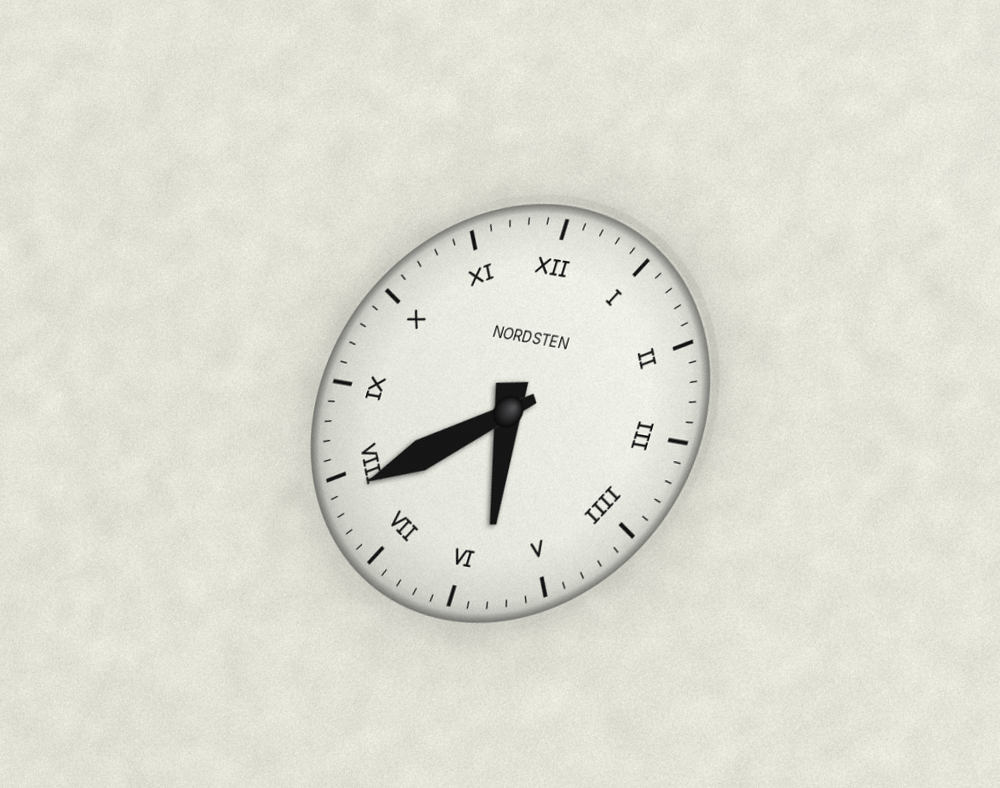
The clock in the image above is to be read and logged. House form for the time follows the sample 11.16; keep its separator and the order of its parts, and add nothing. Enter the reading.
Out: 5.39
